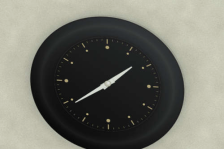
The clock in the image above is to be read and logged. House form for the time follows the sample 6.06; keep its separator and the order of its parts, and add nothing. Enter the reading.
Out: 1.39
